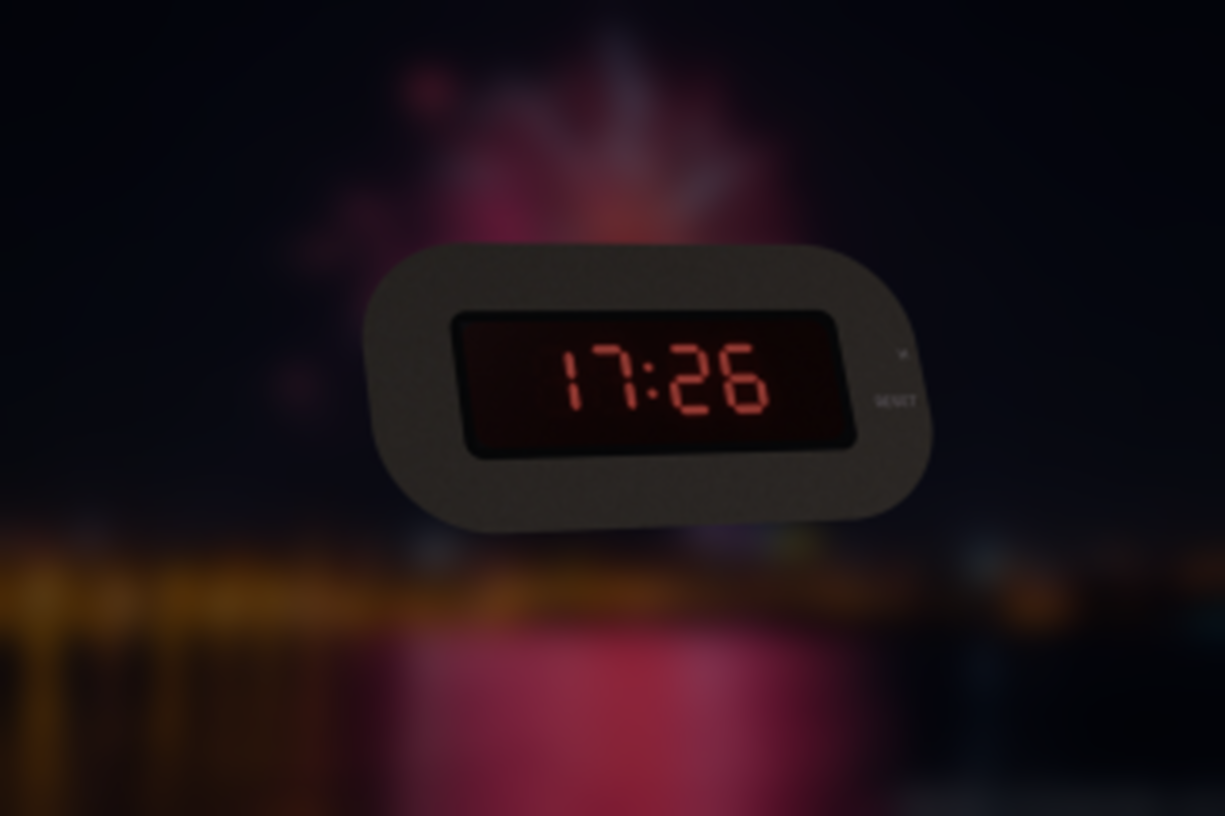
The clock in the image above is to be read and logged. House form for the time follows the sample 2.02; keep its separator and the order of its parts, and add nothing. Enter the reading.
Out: 17.26
